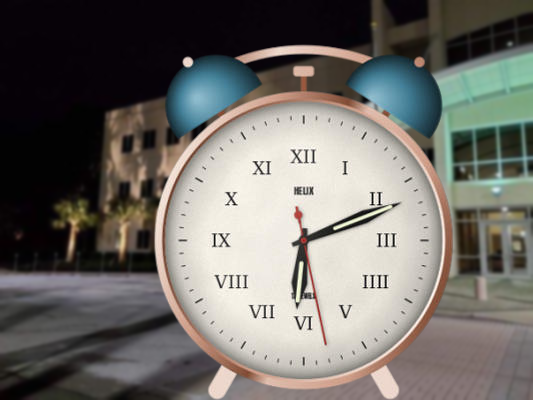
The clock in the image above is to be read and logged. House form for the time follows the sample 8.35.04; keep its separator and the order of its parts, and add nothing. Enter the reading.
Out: 6.11.28
